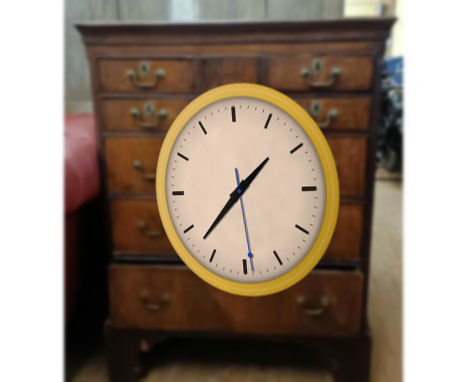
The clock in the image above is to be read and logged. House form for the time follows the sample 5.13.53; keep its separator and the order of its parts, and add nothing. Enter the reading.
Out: 1.37.29
